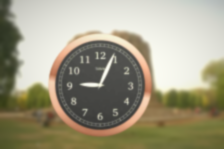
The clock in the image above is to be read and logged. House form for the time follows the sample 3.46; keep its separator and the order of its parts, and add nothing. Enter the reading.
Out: 9.04
